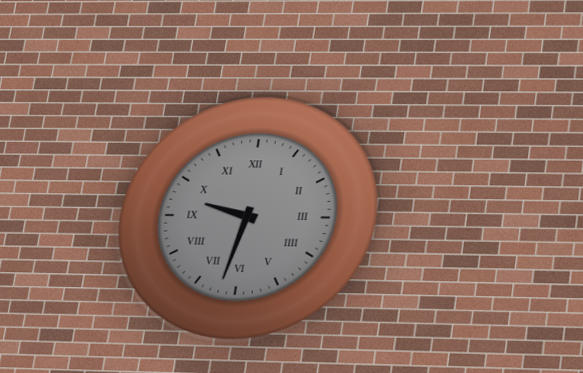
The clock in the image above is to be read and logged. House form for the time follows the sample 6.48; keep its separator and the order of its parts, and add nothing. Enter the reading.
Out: 9.32
